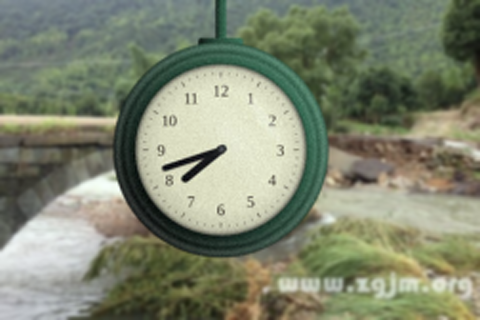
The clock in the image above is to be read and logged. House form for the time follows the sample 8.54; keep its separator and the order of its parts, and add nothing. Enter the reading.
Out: 7.42
